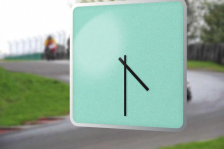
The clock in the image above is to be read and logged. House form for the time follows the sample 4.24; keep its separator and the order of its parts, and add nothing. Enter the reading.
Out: 4.30
